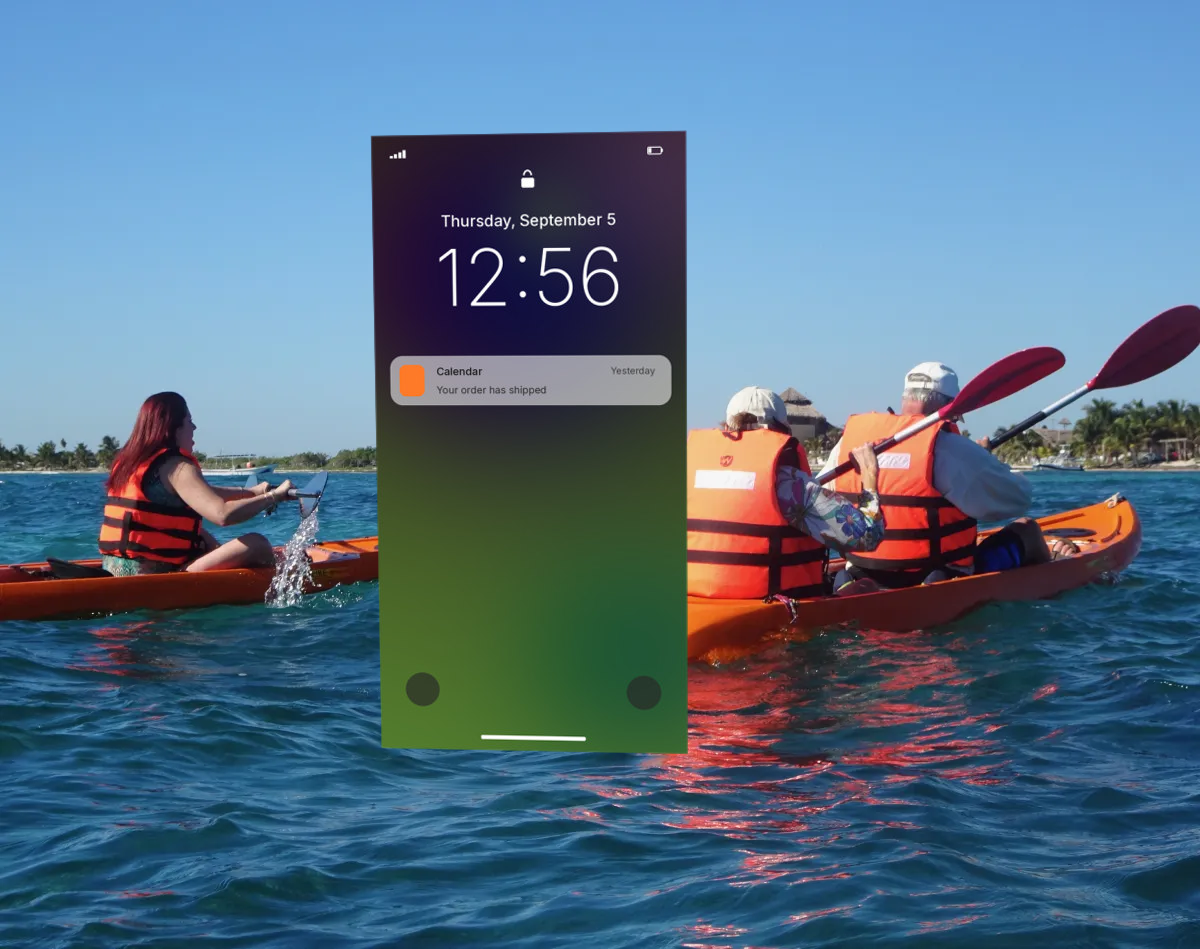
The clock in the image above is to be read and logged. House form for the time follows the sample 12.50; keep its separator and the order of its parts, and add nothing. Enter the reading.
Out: 12.56
